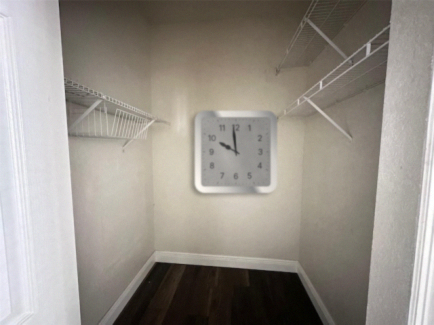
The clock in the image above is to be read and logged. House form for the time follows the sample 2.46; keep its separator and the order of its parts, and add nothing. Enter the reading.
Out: 9.59
